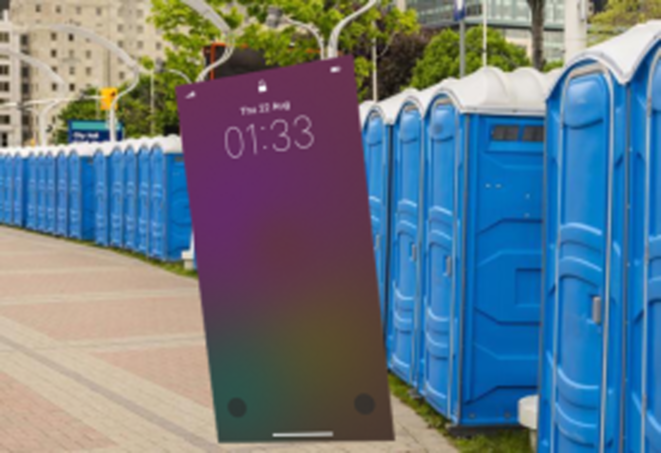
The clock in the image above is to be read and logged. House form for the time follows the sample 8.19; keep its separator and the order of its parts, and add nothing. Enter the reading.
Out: 1.33
